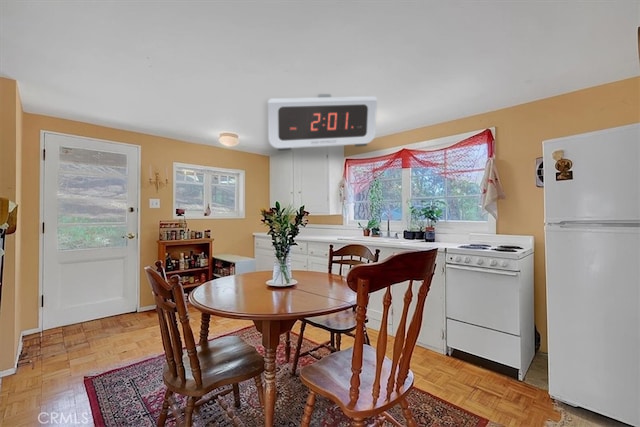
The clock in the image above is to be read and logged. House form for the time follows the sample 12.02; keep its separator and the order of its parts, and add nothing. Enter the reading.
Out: 2.01
